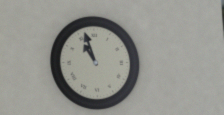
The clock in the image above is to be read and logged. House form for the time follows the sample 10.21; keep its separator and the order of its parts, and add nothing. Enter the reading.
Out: 10.57
